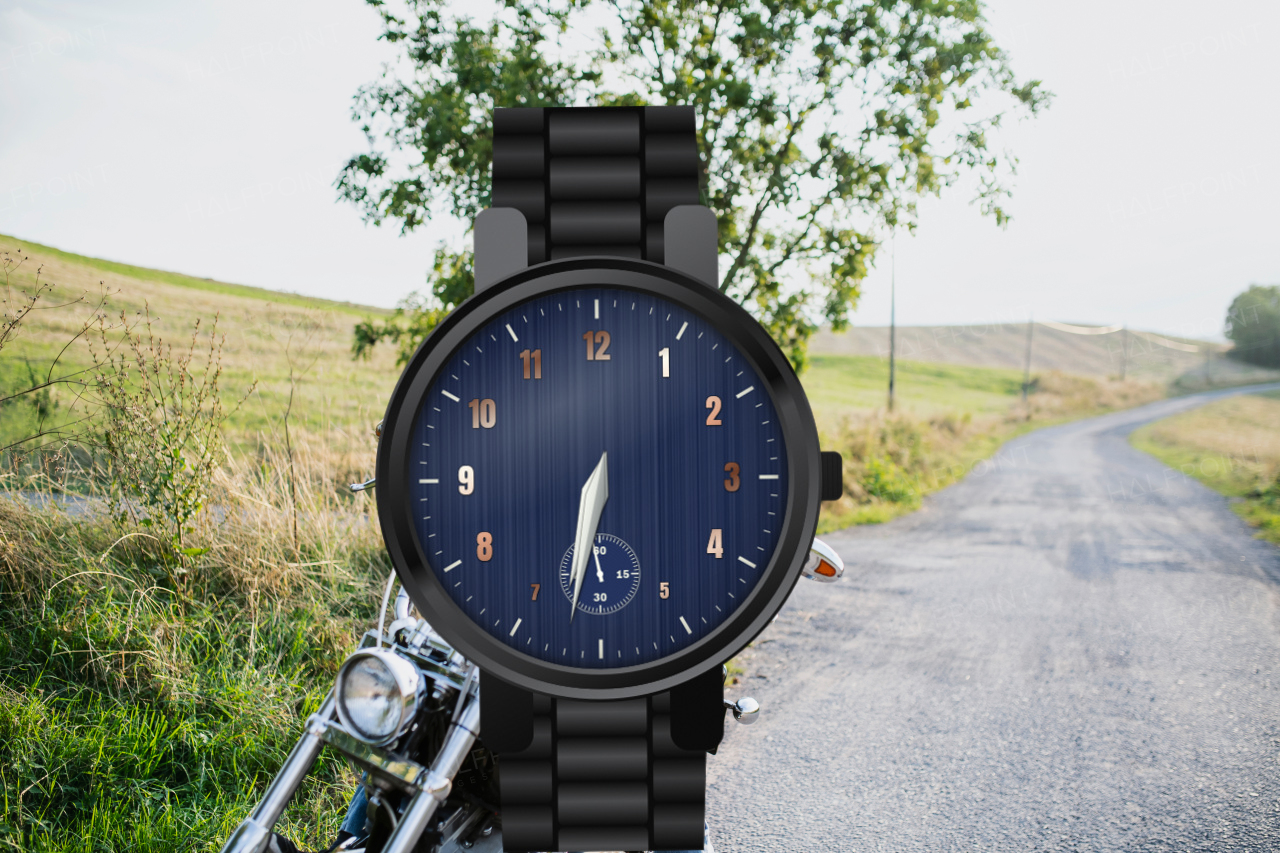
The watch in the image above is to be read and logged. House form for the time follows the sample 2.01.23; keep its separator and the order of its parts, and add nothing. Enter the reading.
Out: 6.31.58
